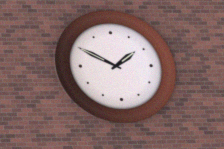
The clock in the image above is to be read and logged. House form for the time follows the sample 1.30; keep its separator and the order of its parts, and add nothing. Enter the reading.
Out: 1.50
